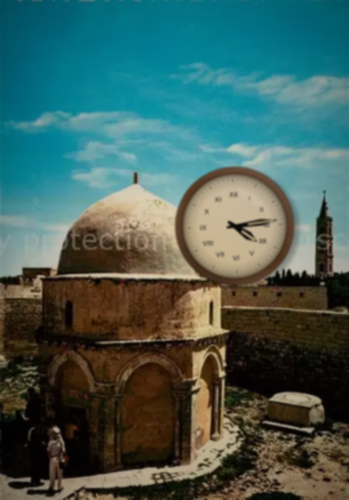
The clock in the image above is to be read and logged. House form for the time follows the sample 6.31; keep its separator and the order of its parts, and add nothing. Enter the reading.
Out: 4.14
